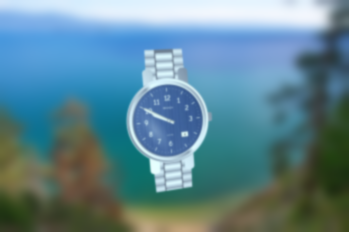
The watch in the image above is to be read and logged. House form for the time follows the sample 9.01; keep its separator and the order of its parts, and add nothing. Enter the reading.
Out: 9.50
